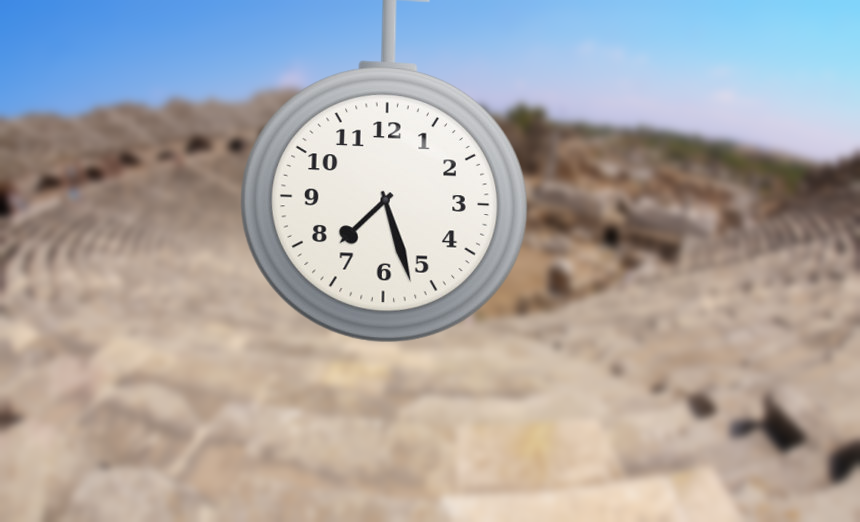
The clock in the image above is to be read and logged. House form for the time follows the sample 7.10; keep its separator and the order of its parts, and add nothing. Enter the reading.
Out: 7.27
